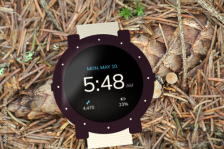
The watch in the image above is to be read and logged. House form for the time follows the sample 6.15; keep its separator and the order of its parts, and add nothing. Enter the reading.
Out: 5.48
